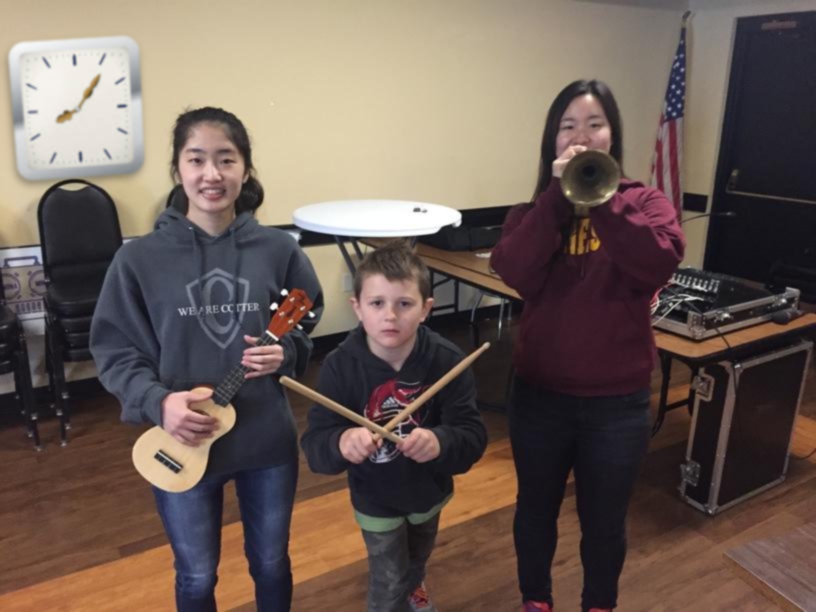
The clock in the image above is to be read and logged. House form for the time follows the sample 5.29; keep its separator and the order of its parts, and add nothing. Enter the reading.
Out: 8.06
